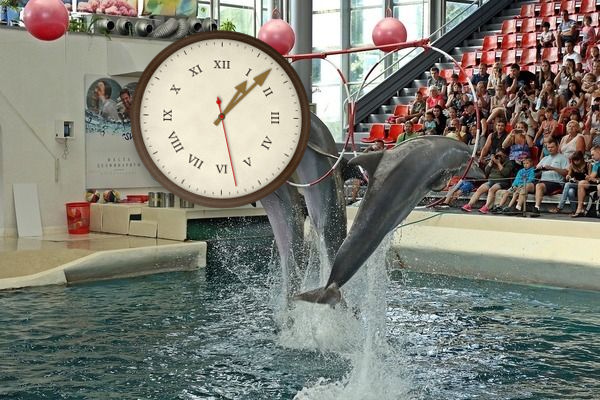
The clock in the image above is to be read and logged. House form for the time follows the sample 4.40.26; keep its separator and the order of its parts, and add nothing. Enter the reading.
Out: 1.07.28
